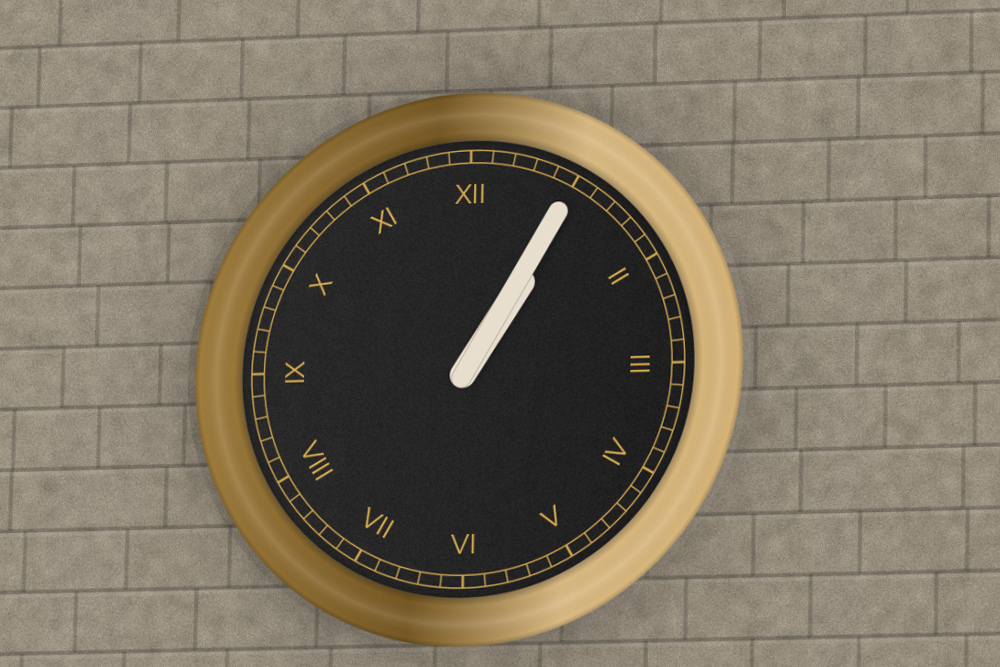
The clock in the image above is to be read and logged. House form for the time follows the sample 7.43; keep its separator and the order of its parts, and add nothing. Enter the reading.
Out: 1.05
